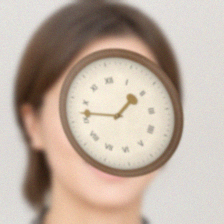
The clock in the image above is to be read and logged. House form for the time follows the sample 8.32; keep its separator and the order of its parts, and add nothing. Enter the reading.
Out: 1.47
